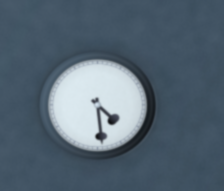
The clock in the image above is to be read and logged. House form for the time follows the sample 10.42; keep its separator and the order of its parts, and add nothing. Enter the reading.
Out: 4.29
